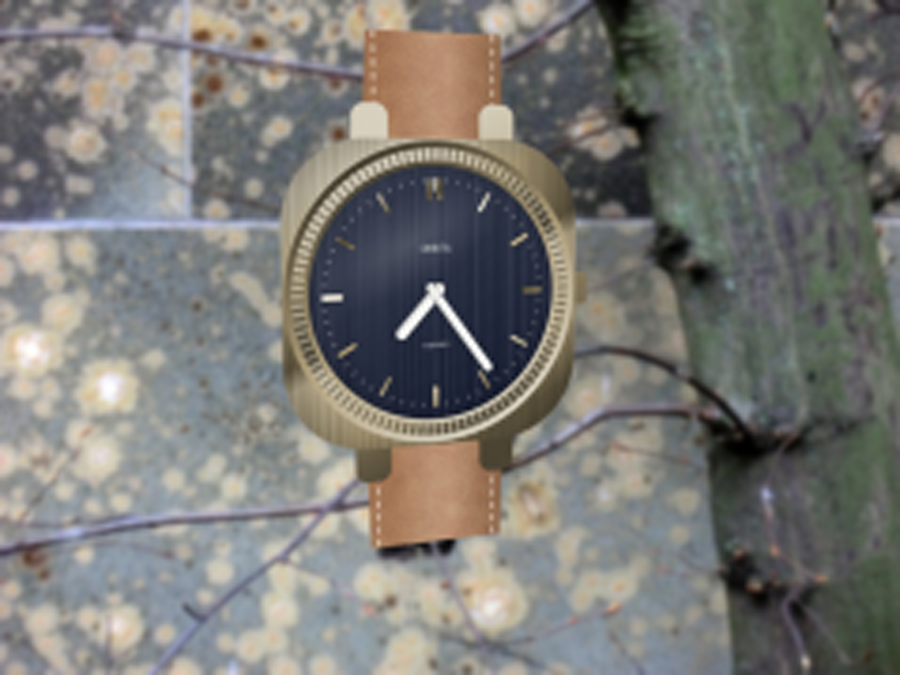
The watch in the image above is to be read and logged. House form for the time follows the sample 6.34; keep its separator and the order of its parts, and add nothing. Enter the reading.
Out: 7.24
